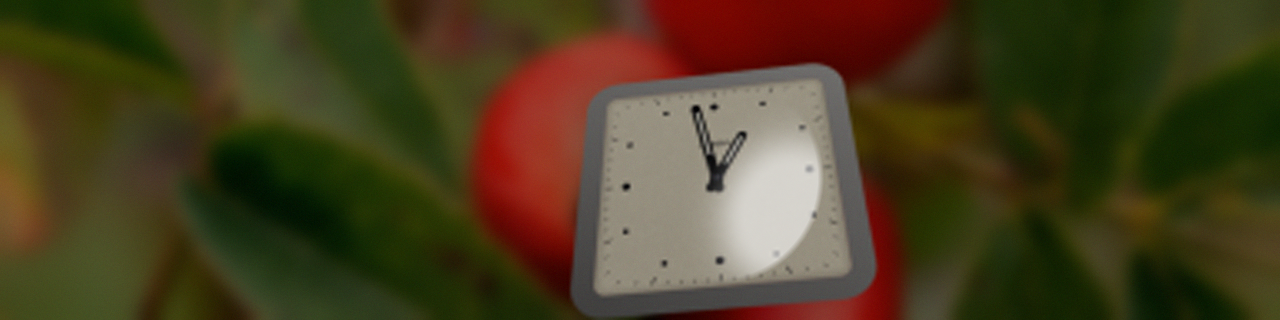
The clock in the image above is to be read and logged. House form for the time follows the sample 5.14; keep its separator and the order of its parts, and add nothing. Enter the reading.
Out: 12.58
